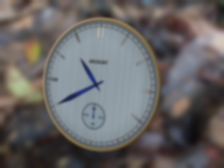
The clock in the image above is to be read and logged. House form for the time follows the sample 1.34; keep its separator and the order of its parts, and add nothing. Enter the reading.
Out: 10.40
